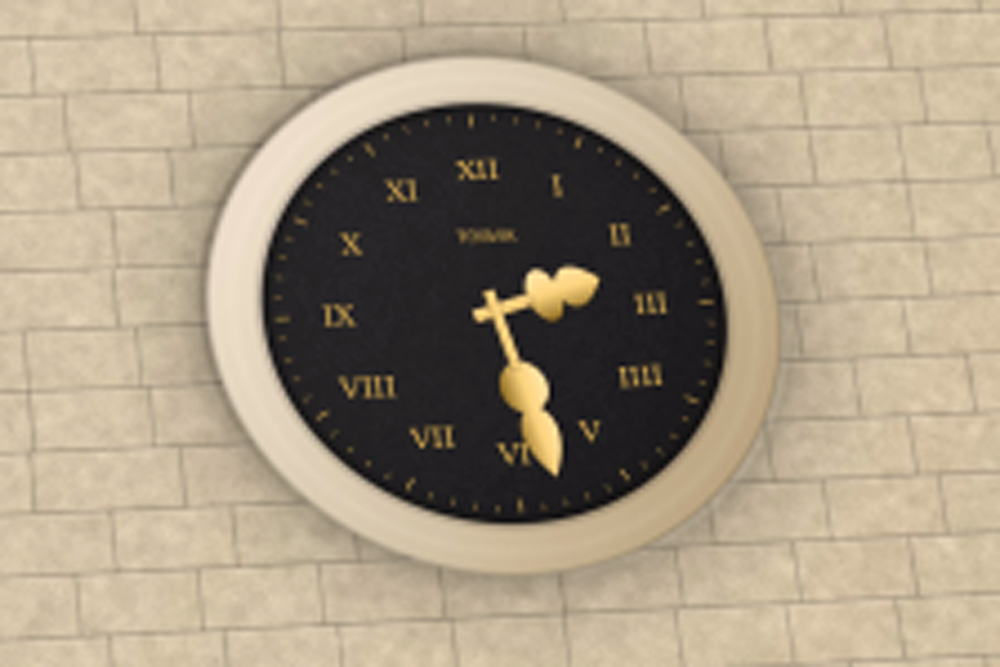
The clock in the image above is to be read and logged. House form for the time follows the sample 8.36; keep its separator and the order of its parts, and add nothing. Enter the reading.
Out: 2.28
